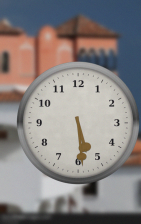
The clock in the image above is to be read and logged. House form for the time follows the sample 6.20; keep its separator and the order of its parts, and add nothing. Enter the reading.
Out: 5.29
